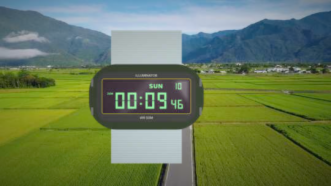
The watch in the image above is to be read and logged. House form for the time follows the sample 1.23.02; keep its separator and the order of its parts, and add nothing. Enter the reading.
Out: 0.09.46
